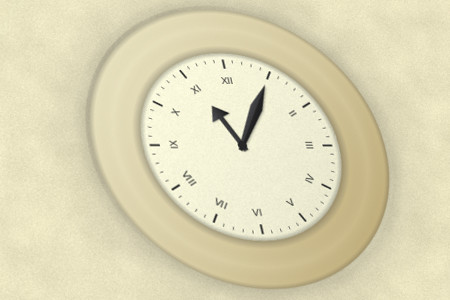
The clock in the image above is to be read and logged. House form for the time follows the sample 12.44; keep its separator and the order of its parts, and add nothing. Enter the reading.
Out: 11.05
